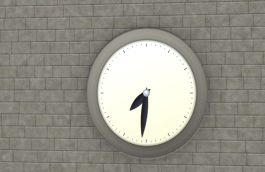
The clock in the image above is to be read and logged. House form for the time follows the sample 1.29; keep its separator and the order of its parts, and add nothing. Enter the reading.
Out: 7.31
